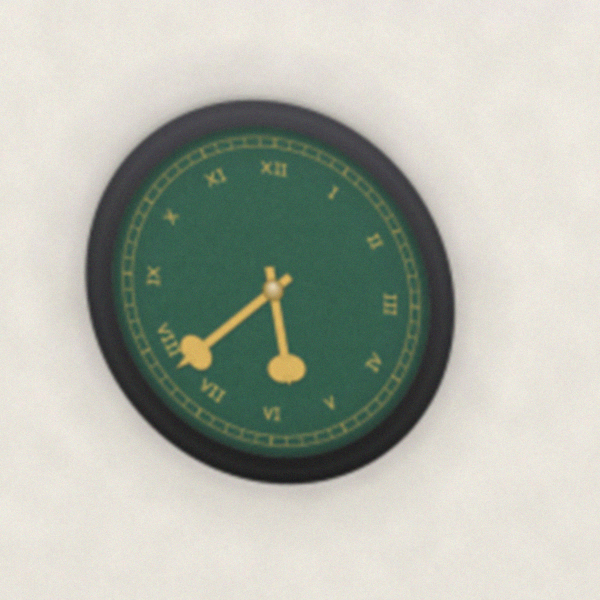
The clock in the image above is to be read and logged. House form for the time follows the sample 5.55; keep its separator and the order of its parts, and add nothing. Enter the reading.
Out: 5.38
